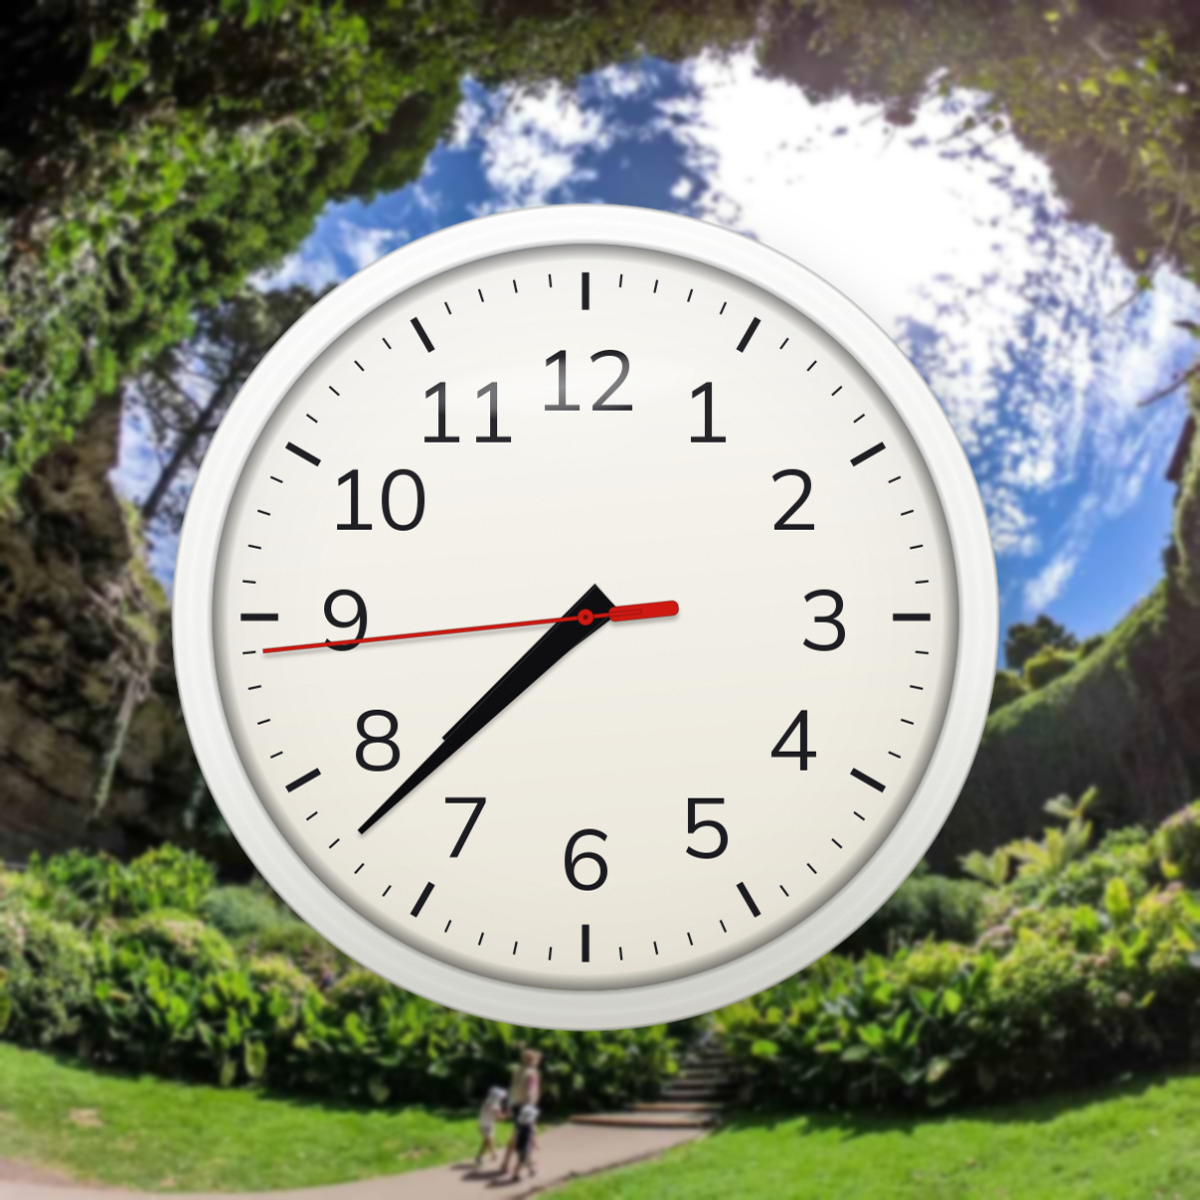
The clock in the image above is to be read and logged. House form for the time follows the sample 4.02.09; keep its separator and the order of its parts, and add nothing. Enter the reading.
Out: 7.37.44
